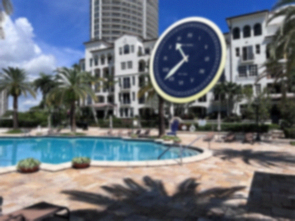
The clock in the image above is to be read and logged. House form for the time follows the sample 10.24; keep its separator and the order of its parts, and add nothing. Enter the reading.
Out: 10.37
